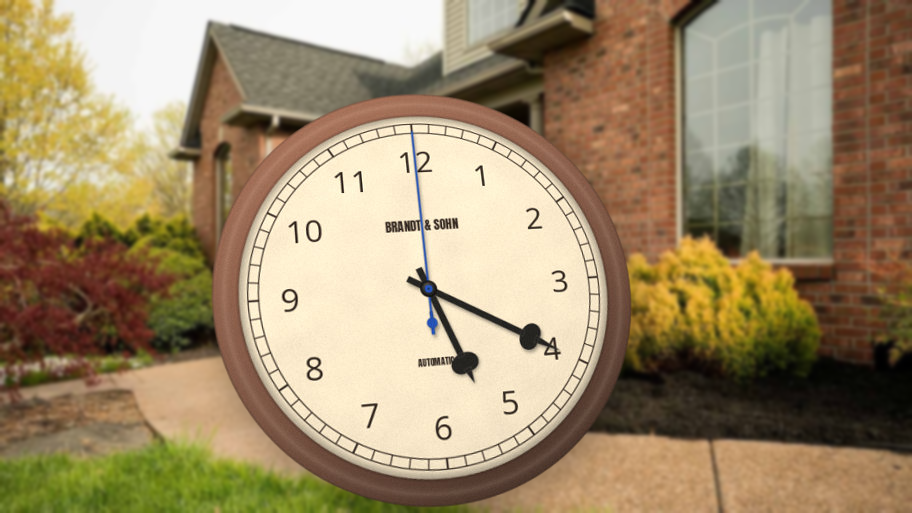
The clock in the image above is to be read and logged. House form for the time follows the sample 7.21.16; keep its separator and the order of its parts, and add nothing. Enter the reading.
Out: 5.20.00
